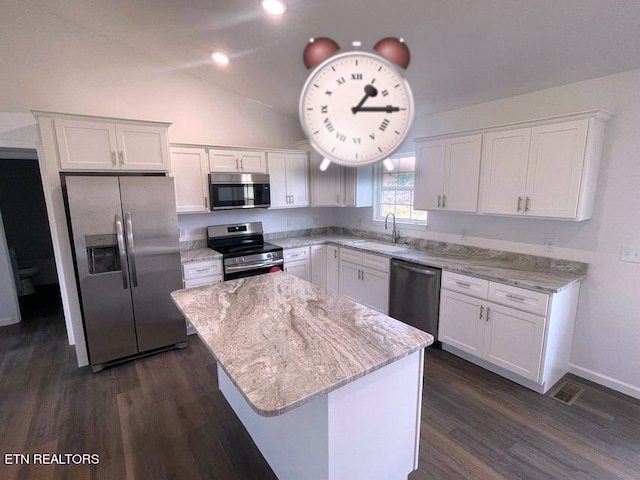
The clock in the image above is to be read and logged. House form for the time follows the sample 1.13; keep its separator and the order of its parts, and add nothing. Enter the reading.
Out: 1.15
